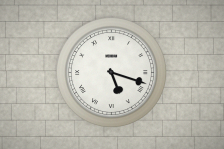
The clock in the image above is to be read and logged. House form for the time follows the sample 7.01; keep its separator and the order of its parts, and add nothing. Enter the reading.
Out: 5.18
